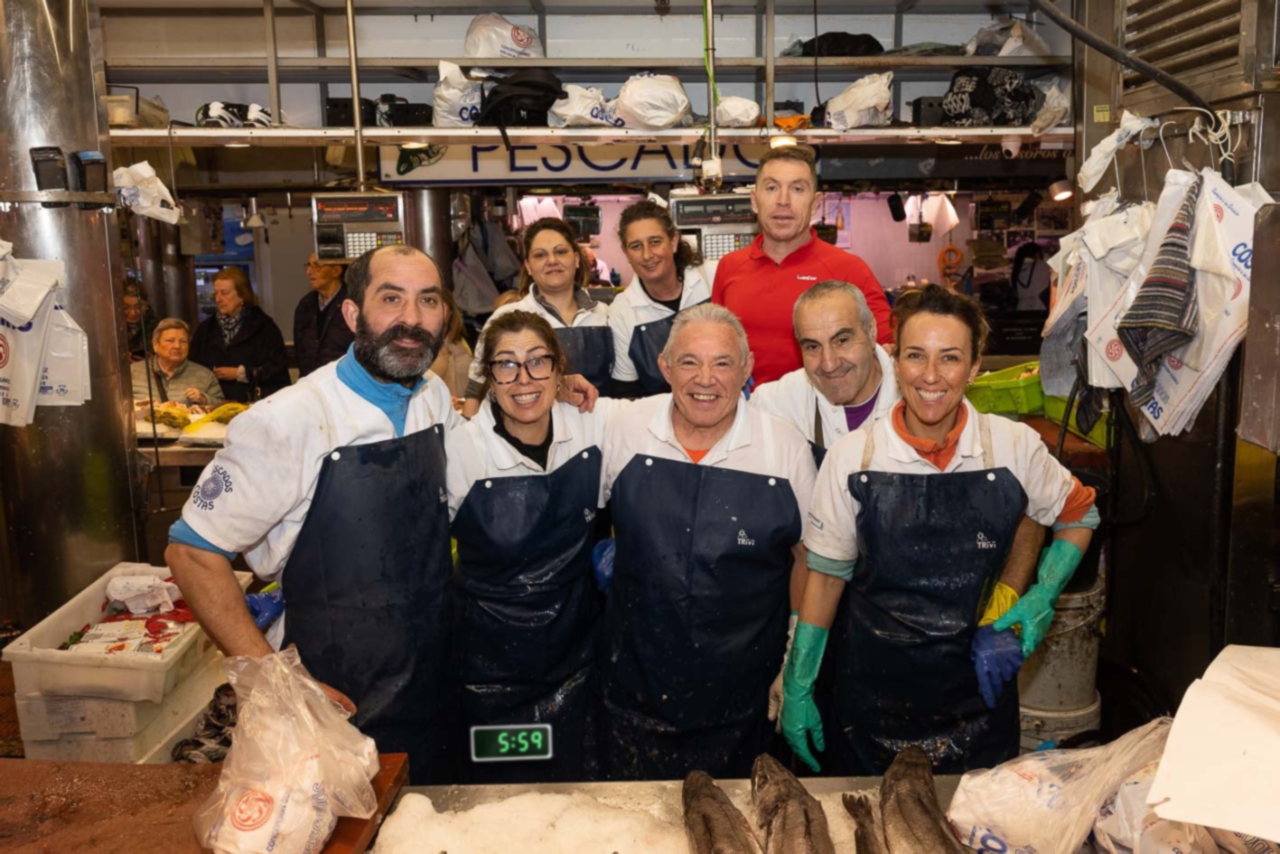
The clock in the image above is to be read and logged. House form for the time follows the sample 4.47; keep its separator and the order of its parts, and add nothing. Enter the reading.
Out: 5.59
